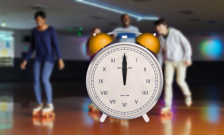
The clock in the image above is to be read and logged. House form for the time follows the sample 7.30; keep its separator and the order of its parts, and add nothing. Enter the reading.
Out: 12.00
